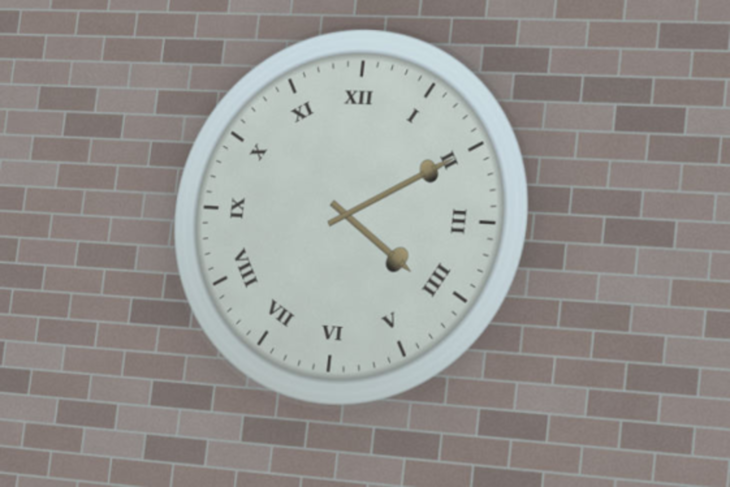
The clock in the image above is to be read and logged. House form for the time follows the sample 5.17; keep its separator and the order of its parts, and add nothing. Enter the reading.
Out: 4.10
